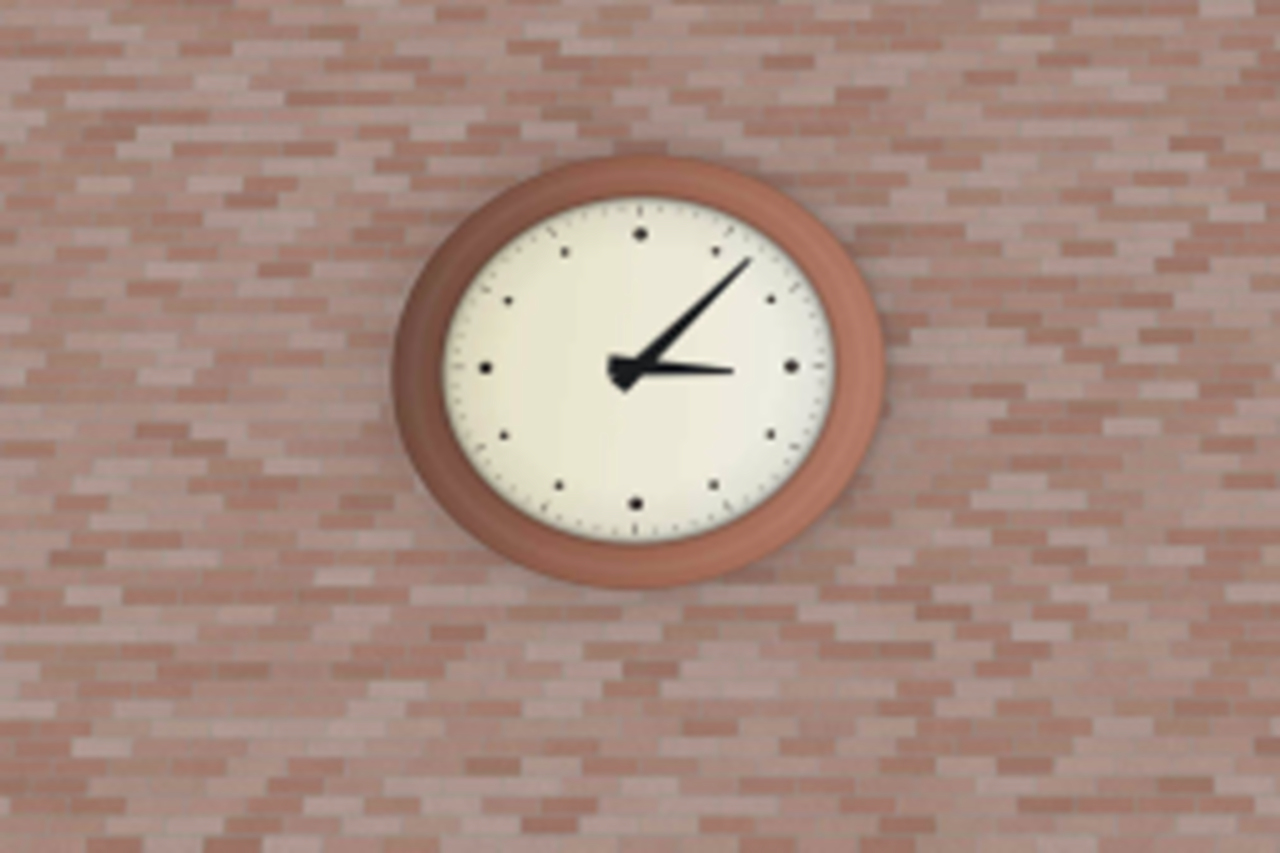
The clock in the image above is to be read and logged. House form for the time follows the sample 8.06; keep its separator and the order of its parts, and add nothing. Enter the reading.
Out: 3.07
